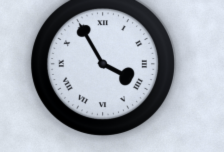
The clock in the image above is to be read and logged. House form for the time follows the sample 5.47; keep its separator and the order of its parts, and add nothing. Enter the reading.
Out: 3.55
